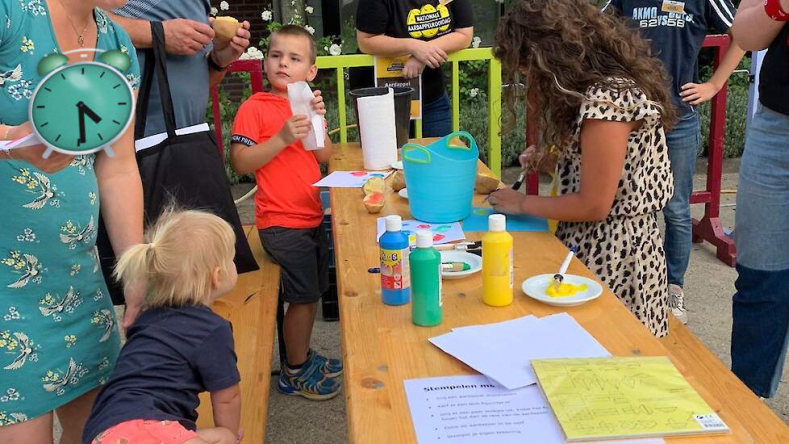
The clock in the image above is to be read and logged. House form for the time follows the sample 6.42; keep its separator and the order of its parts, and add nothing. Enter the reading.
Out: 4.29
